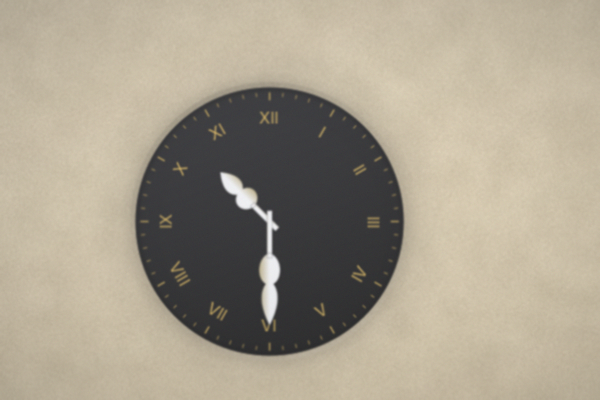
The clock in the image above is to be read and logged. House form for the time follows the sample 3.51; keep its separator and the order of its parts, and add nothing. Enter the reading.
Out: 10.30
